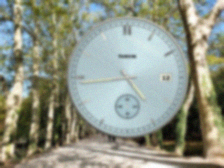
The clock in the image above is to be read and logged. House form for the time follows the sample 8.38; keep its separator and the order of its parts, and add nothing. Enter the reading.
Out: 4.44
